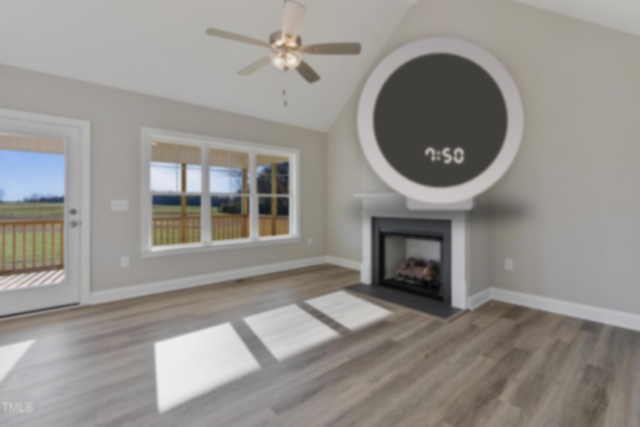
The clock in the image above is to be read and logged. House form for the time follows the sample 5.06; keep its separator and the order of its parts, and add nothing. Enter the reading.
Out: 7.50
